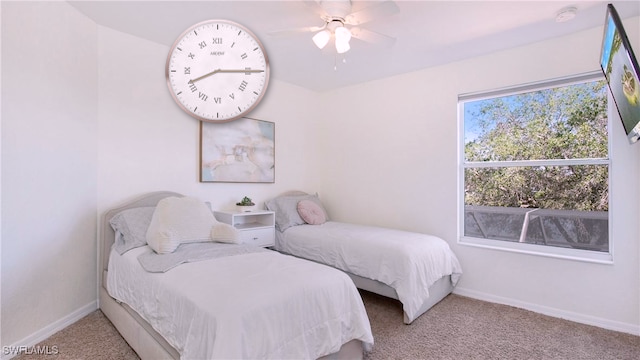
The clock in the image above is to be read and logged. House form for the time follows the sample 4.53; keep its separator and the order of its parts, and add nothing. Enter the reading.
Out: 8.15
